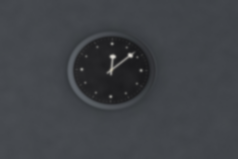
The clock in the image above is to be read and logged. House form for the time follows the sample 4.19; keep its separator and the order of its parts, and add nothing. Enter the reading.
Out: 12.08
